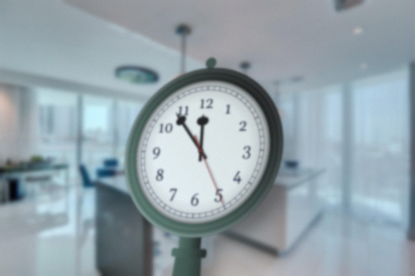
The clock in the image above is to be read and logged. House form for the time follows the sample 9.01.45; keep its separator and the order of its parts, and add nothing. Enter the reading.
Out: 11.53.25
